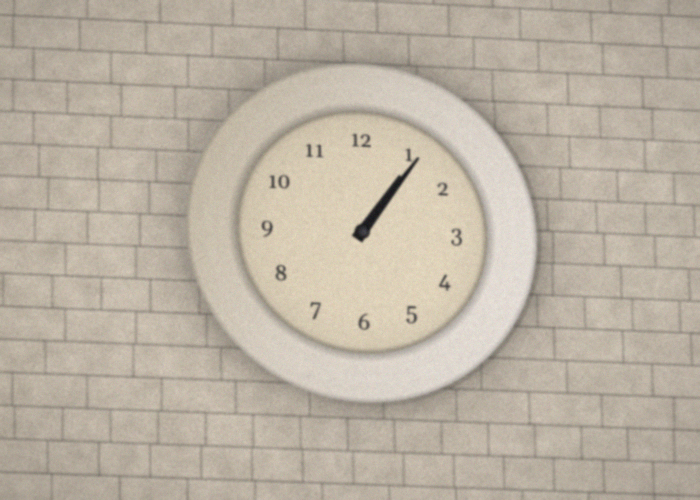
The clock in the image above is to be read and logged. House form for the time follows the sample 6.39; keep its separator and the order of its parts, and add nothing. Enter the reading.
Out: 1.06
